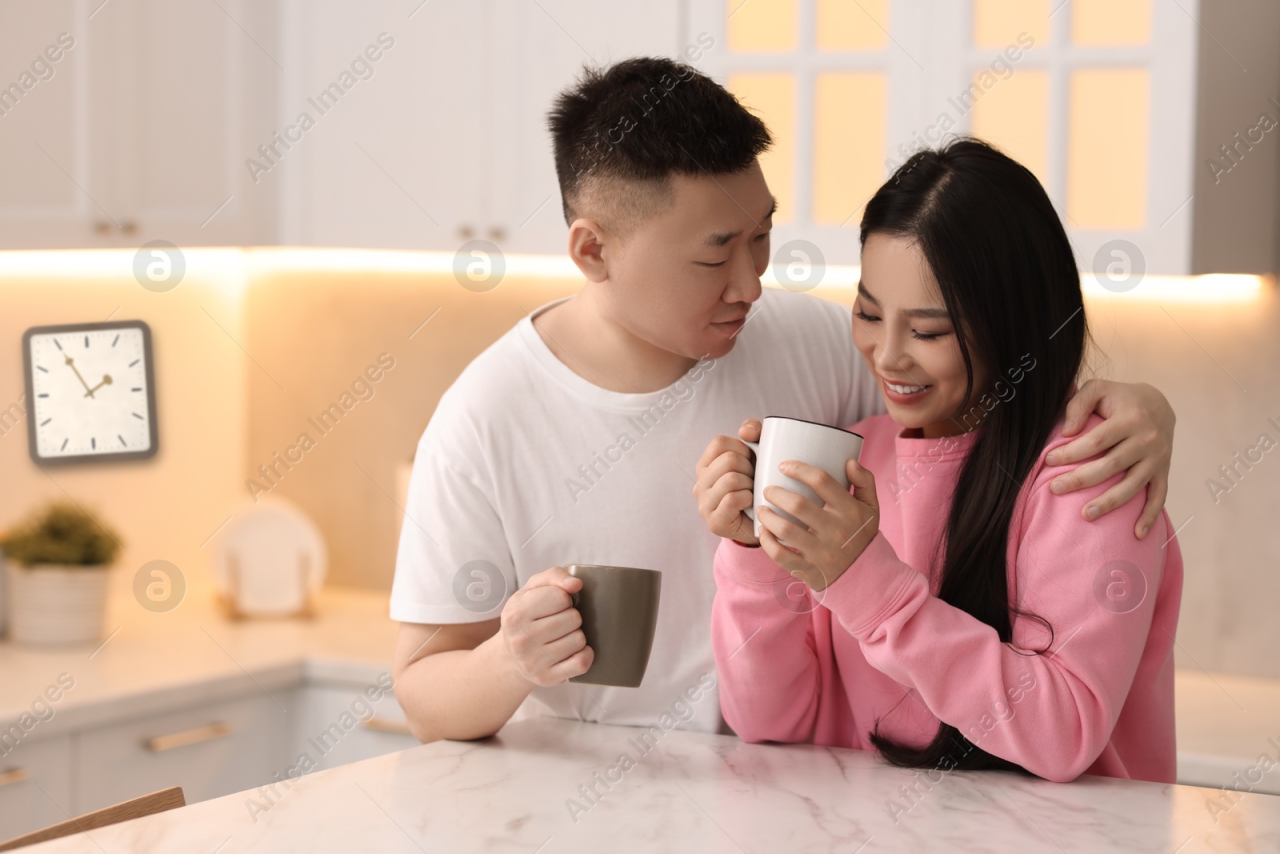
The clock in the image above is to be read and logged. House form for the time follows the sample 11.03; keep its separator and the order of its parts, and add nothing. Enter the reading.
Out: 1.55
